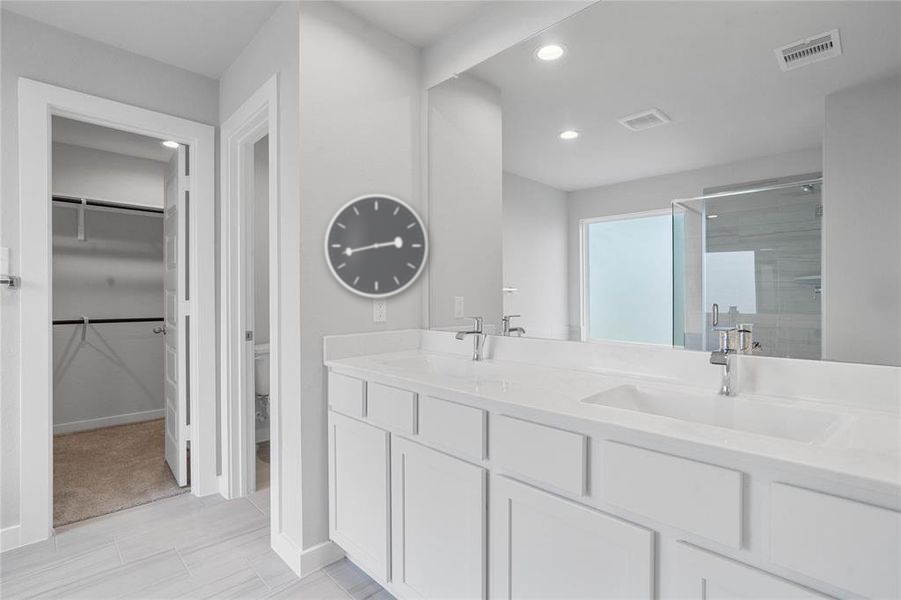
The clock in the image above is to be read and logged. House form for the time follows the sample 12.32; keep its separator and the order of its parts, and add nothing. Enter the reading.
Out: 2.43
